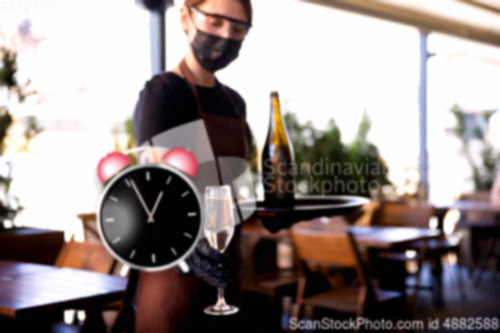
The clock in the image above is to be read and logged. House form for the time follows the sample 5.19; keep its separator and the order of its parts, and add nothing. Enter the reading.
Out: 12.56
